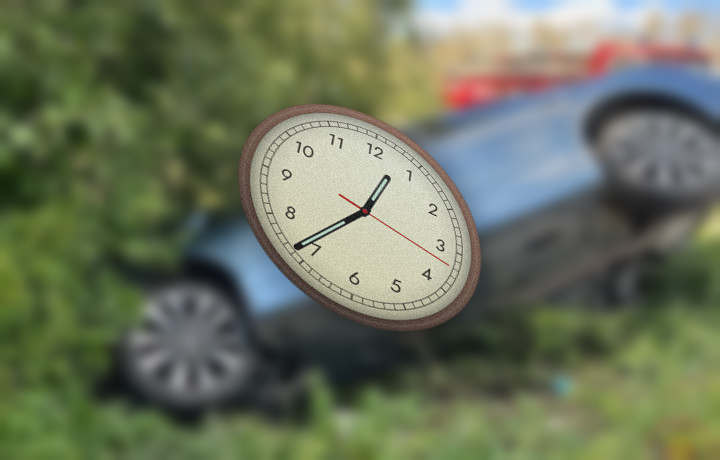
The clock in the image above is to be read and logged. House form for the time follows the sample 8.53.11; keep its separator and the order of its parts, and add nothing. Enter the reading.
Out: 12.36.17
